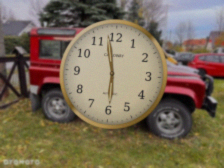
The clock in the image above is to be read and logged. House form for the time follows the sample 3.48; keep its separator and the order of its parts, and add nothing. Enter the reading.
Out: 5.58
